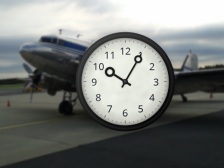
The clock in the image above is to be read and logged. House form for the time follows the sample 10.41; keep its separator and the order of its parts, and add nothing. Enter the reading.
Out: 10.05
